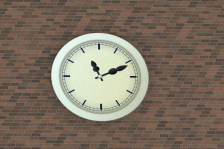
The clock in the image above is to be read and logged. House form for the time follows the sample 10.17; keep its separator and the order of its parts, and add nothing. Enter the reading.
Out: 11.11
